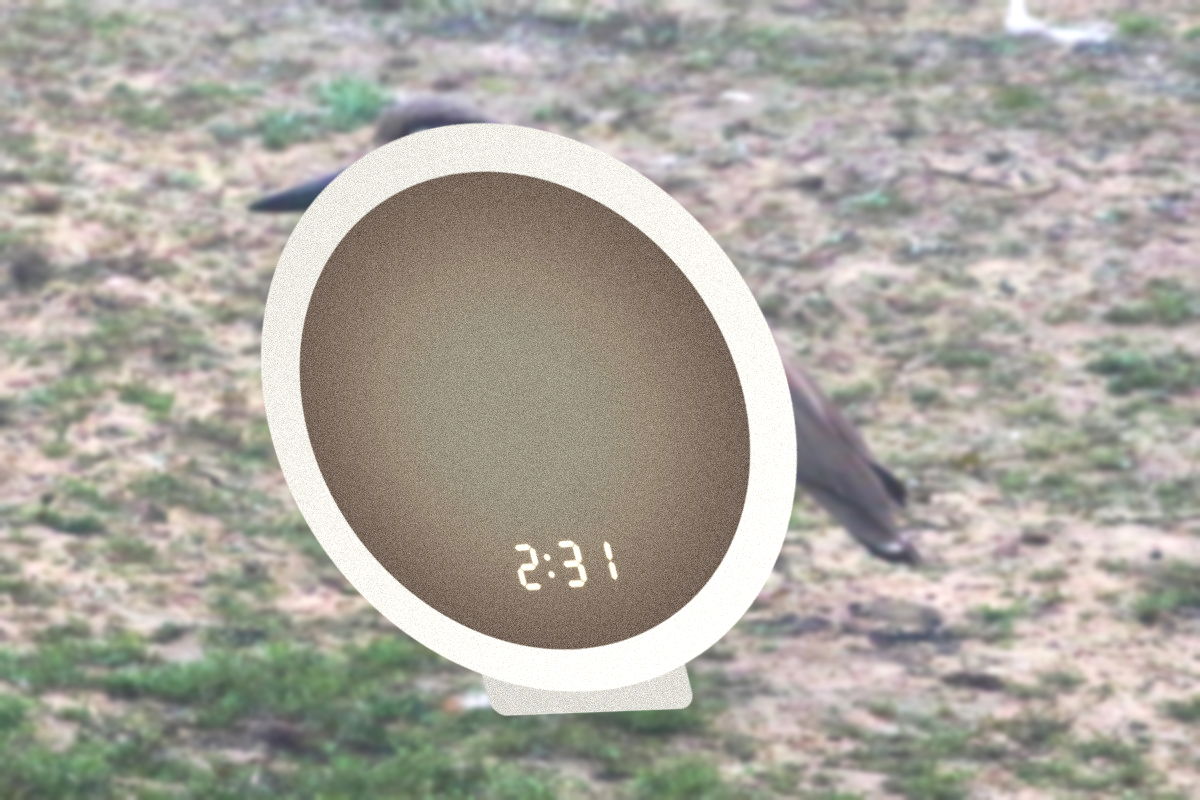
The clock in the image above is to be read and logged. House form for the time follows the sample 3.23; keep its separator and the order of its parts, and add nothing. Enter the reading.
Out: 2.31
